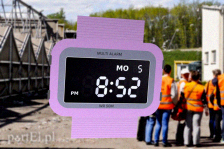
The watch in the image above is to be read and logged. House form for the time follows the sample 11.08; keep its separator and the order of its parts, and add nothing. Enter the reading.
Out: 8.52
